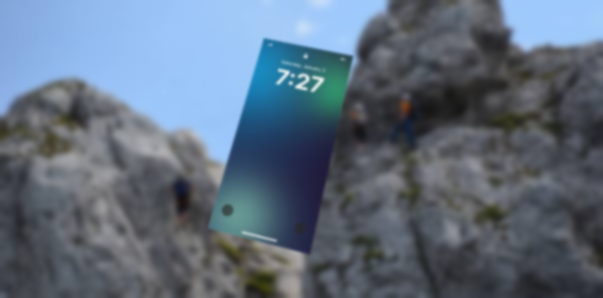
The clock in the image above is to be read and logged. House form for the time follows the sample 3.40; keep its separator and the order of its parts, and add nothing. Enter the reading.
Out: 7.27
